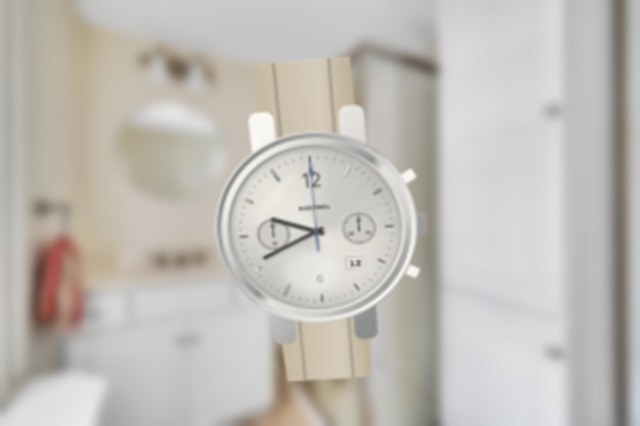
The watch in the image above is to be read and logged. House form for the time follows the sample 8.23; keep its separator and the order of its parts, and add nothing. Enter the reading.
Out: 9.41
